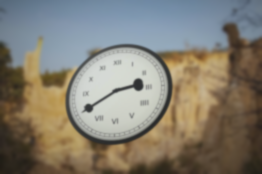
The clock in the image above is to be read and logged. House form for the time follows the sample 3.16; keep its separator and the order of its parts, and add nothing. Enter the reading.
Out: 2.40
